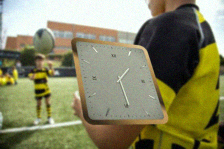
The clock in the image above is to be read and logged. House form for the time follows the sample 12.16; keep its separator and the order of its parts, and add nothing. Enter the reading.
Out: 1.29
